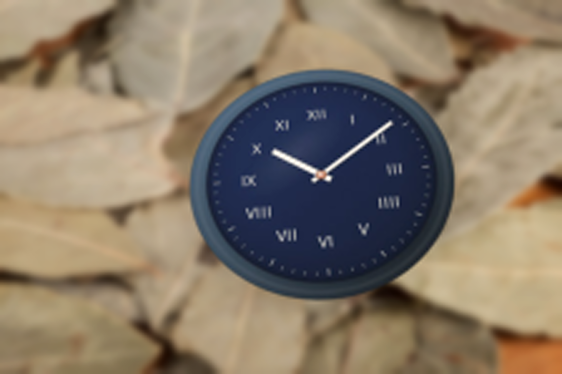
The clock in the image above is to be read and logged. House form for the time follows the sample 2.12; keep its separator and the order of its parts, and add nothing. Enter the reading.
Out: 10.09
